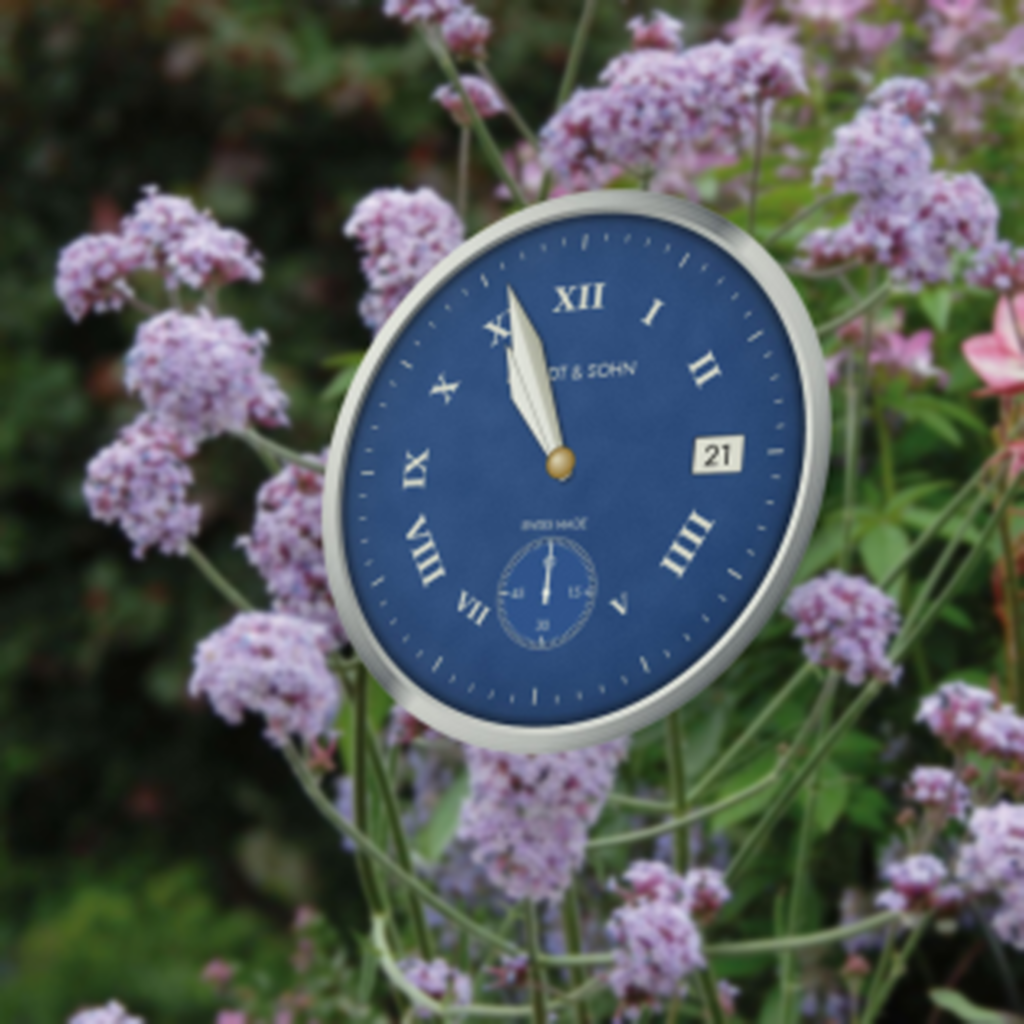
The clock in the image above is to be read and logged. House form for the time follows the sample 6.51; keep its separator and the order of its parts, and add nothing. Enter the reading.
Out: 10.56
